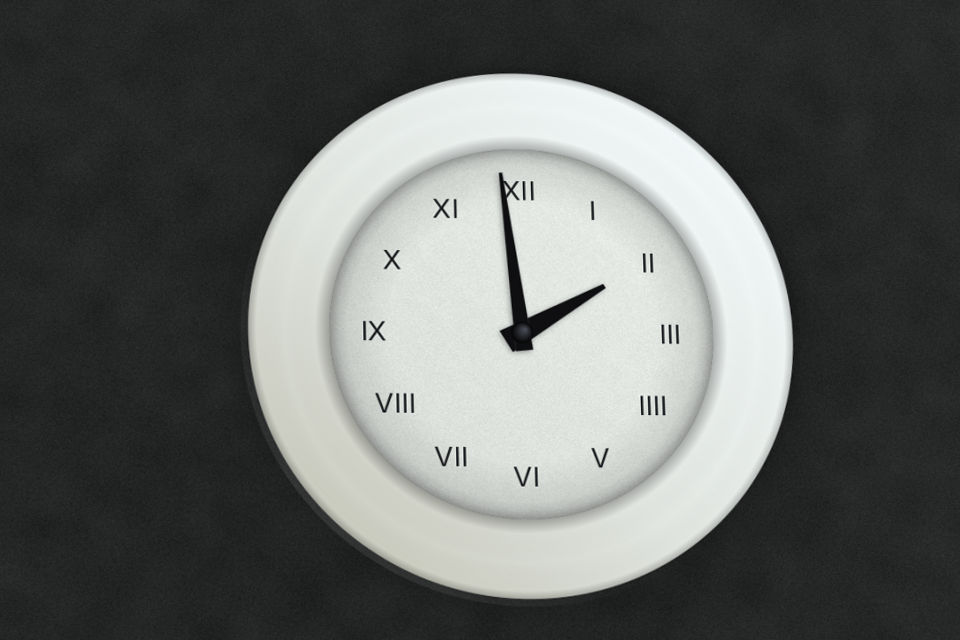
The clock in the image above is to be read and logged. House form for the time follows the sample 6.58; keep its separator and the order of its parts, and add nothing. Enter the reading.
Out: 1.59
